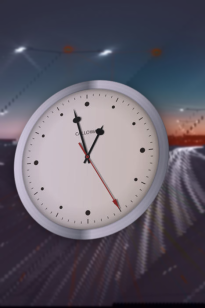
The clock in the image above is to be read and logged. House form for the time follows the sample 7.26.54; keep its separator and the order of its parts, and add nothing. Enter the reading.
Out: 12.57.25
